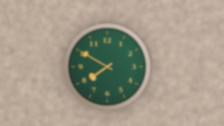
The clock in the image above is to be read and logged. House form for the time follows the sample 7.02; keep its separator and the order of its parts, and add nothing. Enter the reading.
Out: 7.50
